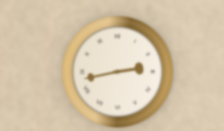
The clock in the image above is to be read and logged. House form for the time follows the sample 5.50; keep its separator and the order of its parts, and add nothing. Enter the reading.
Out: 2.43
